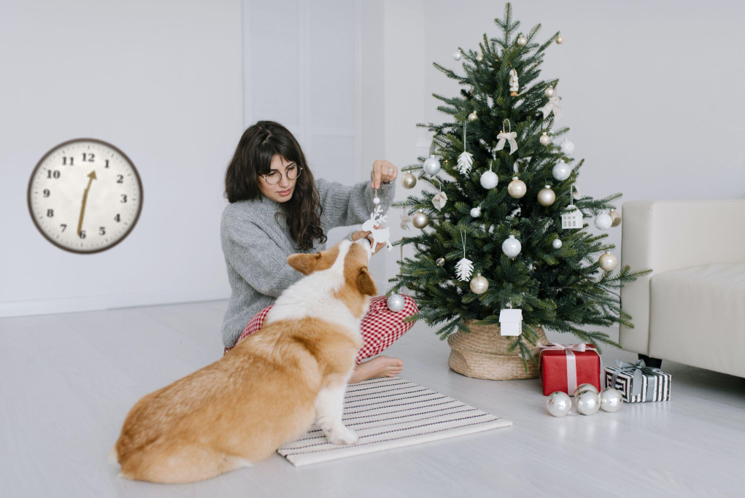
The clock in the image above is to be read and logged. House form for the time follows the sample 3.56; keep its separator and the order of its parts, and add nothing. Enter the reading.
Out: 12.31
